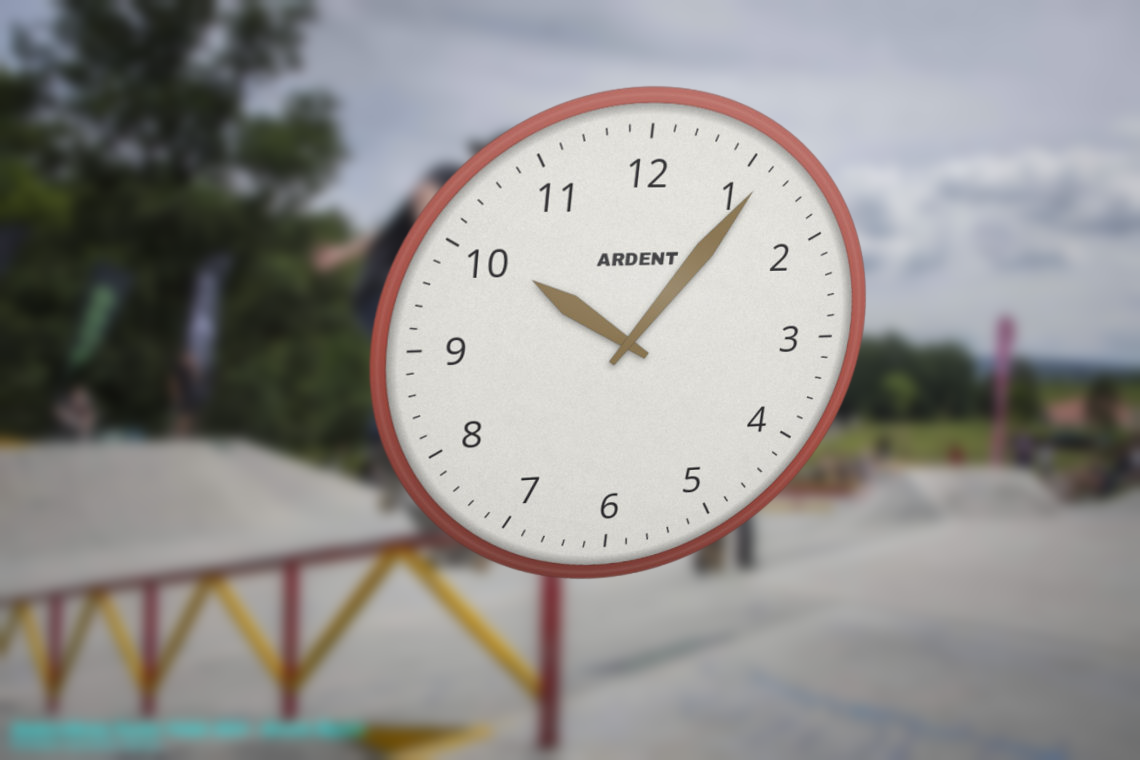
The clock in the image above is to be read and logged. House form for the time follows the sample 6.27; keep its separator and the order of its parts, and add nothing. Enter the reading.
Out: 10.06
